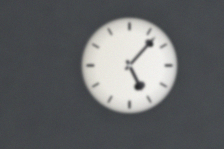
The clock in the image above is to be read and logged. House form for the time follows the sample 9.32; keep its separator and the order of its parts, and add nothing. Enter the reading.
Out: 5.07
